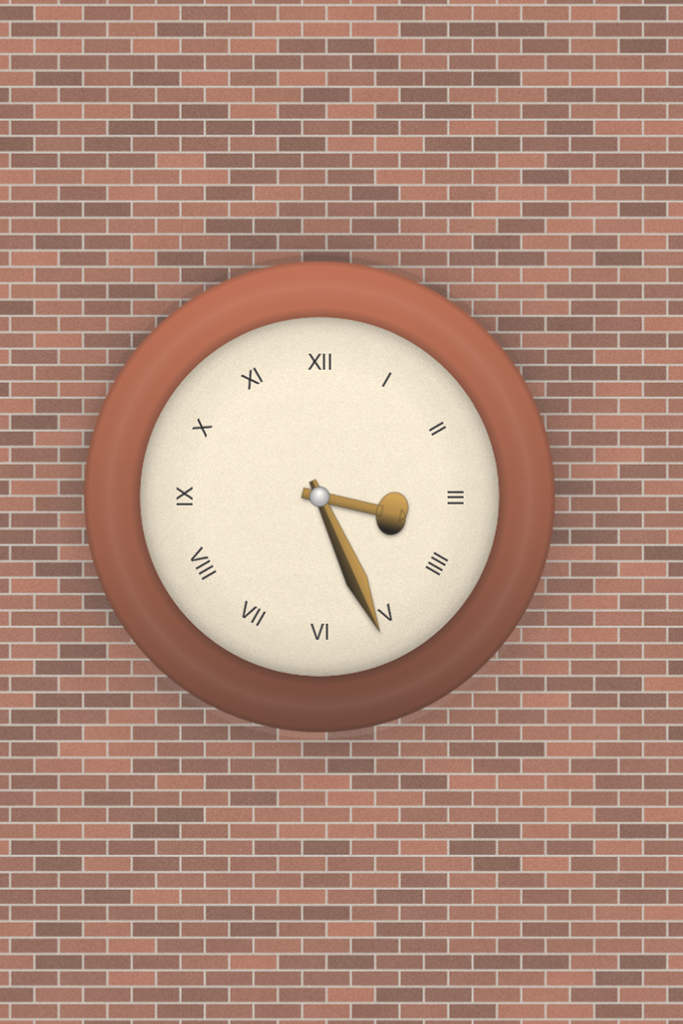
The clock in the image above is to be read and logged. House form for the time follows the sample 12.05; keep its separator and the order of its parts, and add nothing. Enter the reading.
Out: 3.26
